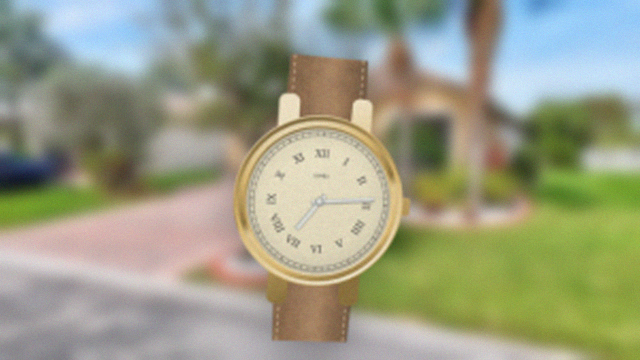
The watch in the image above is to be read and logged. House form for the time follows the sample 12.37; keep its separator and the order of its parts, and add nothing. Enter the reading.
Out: 7.14
